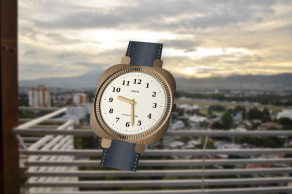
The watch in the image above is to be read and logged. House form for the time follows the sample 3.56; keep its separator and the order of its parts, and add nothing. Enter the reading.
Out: 9.28
